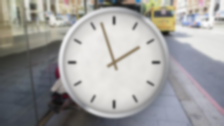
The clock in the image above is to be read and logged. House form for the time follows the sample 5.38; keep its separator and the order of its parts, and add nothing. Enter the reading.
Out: 1.57
